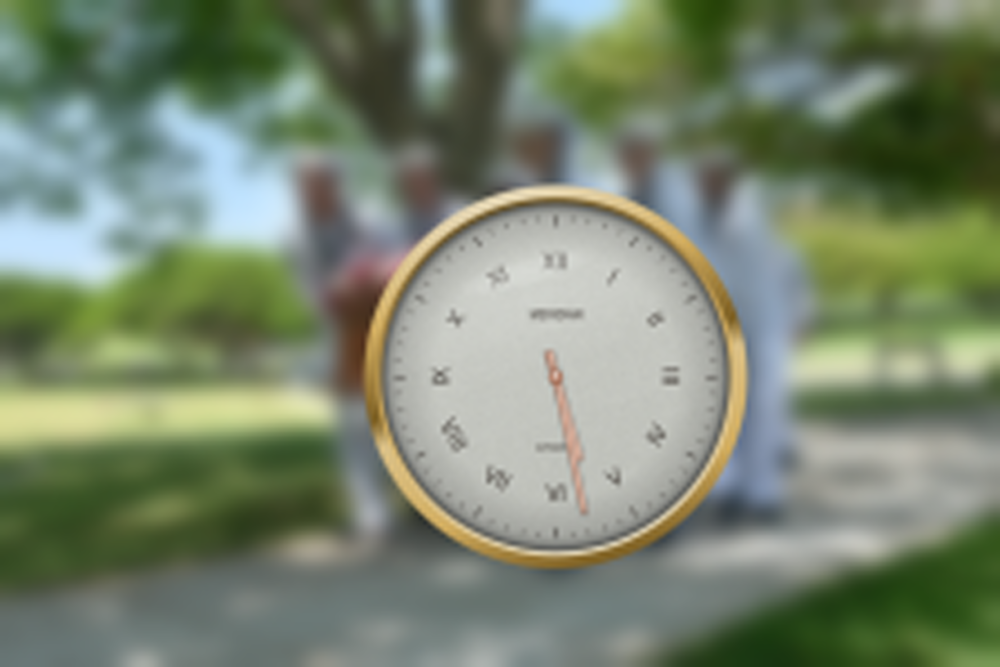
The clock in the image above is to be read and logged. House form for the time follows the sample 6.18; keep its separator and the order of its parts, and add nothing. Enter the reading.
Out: 5.28
